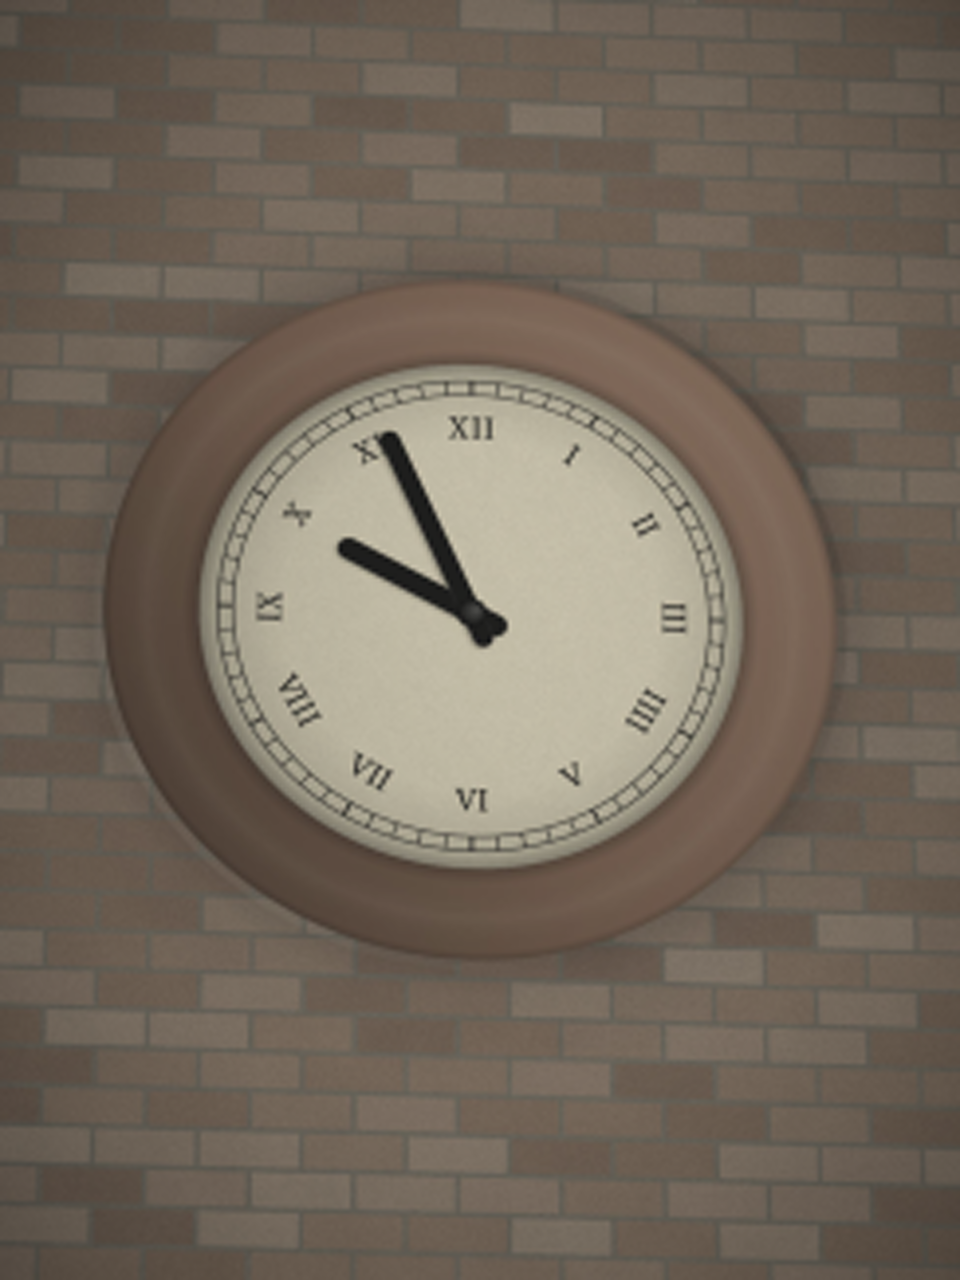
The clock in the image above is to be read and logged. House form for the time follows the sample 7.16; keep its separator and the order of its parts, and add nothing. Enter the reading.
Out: 9.56
